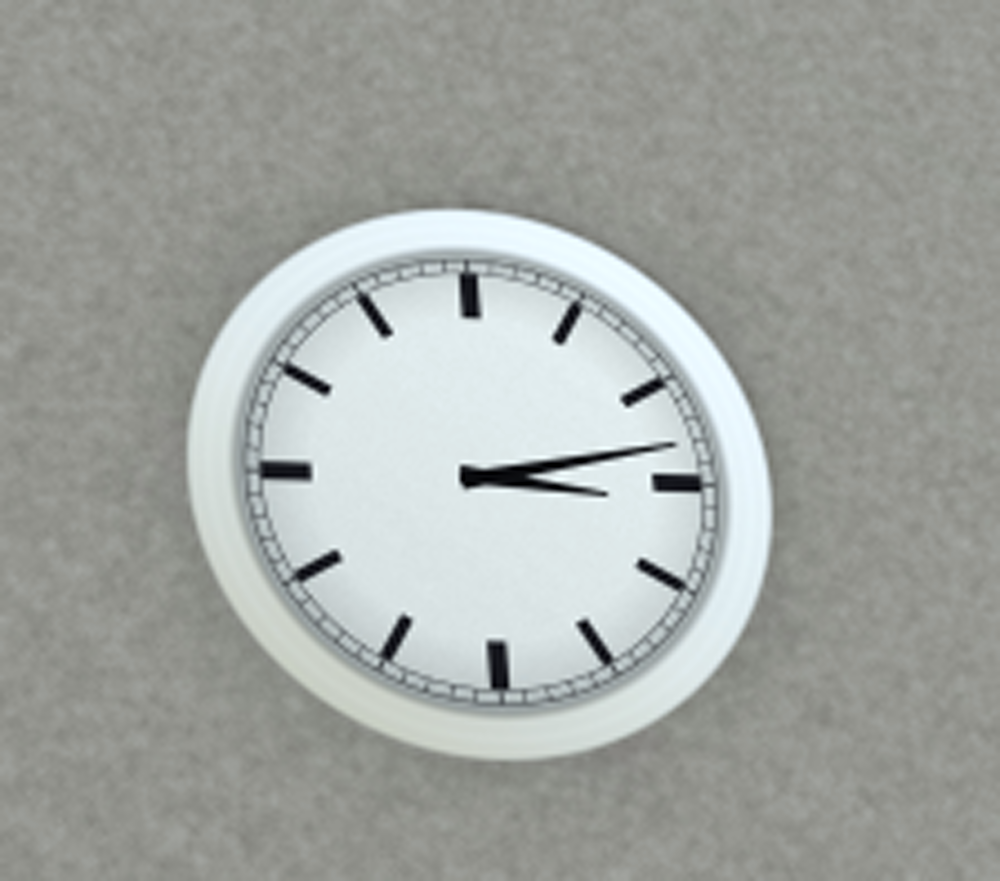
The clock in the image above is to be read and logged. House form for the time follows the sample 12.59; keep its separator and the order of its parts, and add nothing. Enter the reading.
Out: 3.13
